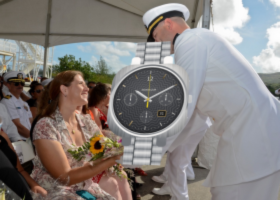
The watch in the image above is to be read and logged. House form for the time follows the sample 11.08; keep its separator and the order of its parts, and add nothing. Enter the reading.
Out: 10.10
